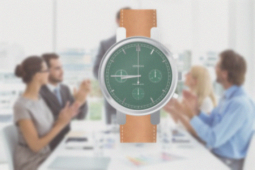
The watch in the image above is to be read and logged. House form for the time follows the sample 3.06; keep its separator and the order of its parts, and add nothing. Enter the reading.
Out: 8.45
